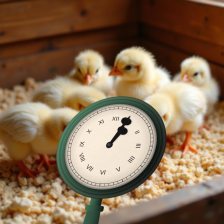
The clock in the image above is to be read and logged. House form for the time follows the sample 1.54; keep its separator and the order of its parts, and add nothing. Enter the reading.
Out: 1.04
